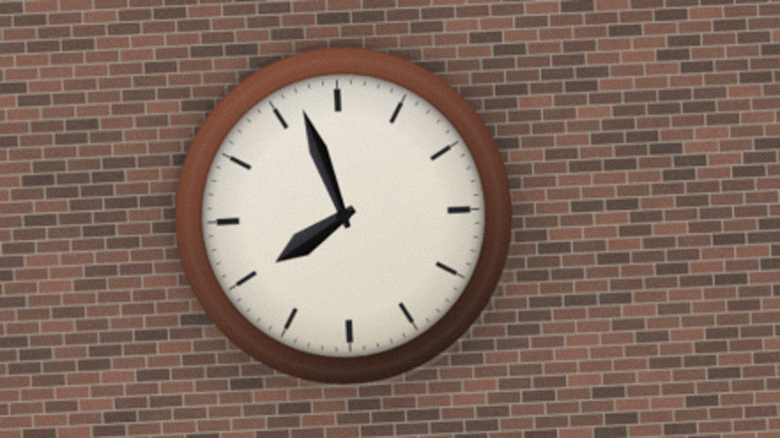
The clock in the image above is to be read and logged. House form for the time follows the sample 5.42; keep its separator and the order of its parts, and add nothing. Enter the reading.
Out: 7.57
